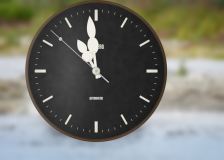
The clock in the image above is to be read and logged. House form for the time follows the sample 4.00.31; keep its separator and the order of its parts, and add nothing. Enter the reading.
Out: 10.58.52
